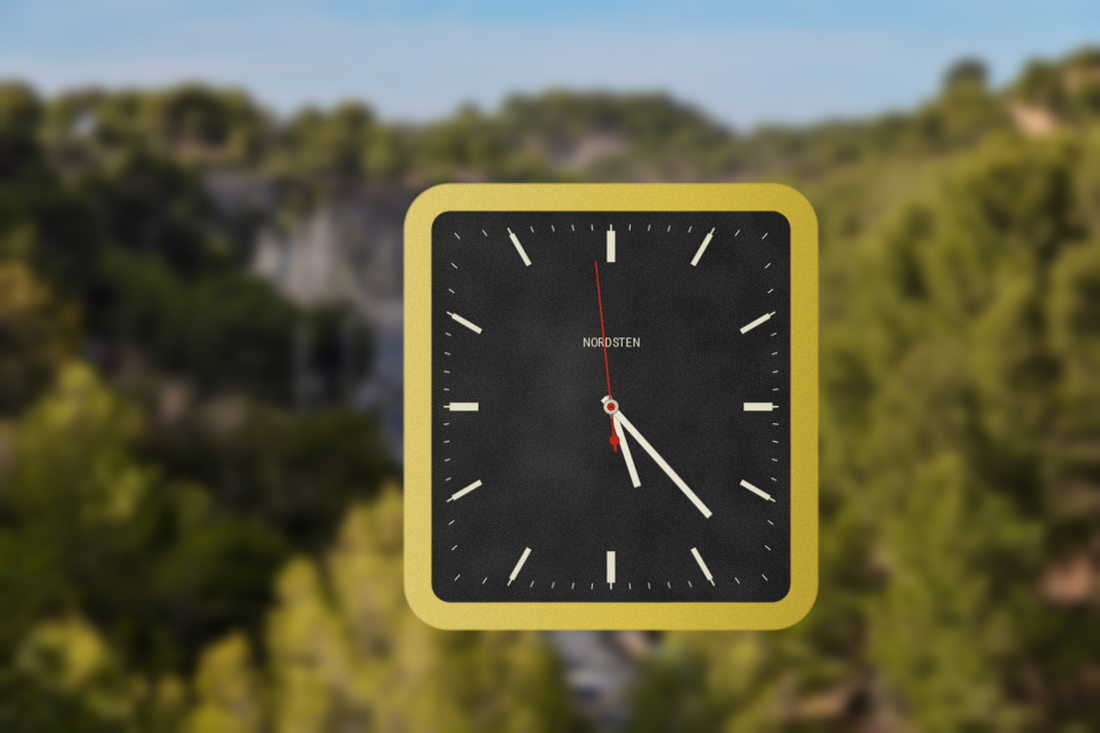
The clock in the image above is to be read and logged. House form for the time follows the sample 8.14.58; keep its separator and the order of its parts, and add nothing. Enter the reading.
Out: 5.22.59
